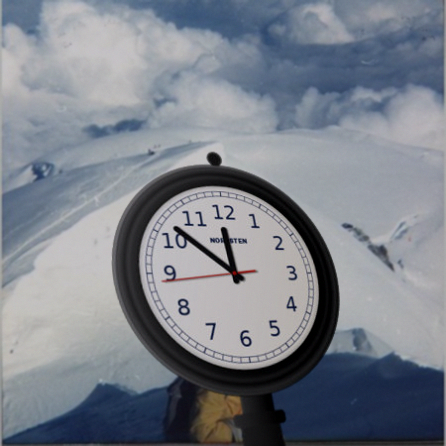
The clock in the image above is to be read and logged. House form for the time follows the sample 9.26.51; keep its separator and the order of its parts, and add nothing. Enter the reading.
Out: 11.51.44
